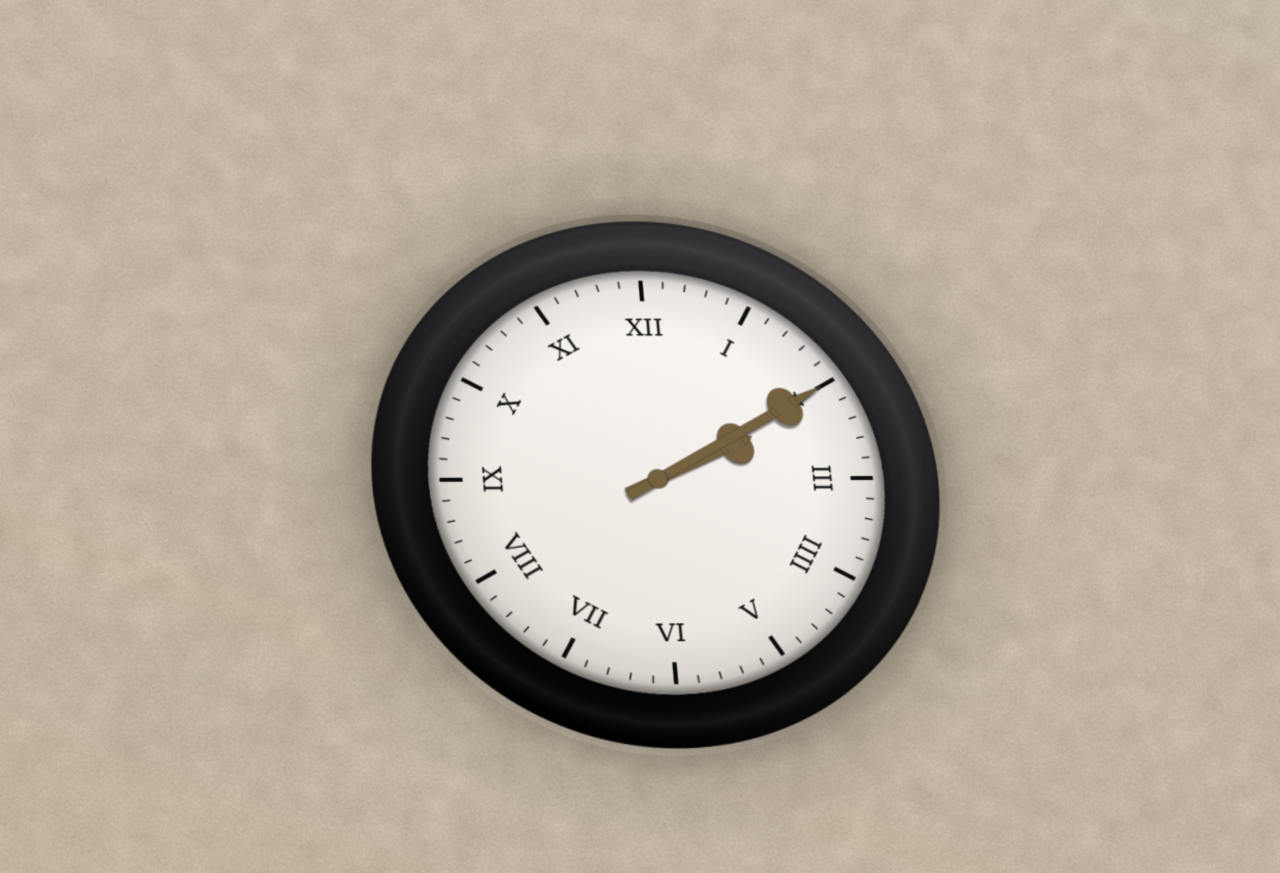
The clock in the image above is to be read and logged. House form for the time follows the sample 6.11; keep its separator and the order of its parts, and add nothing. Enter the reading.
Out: 2.10
